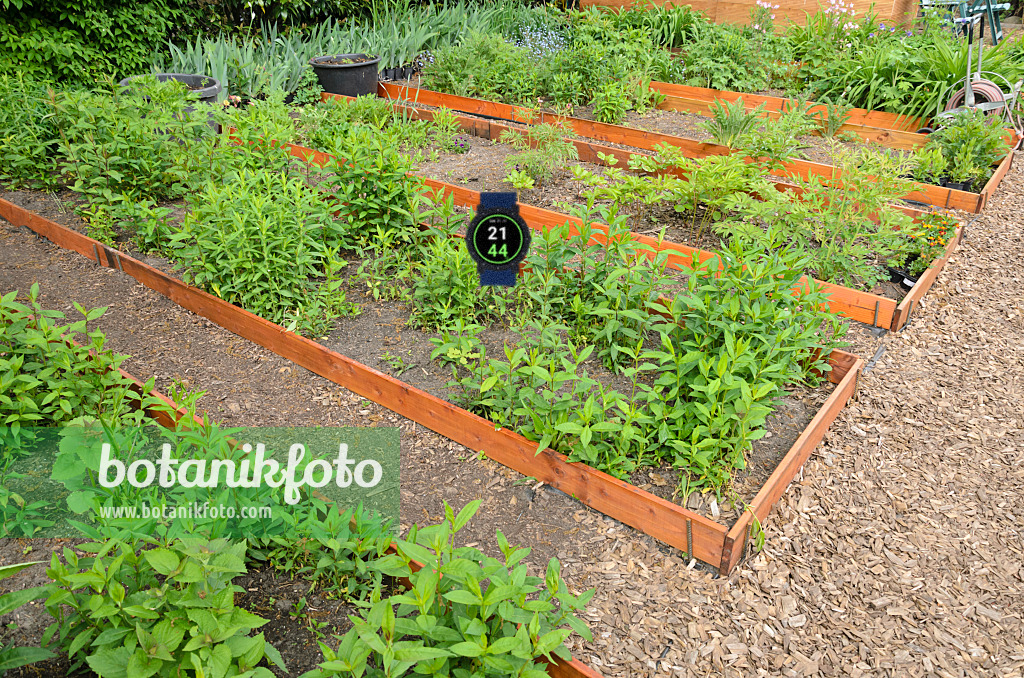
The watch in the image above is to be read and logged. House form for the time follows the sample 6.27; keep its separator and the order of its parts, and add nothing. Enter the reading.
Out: 21.44
